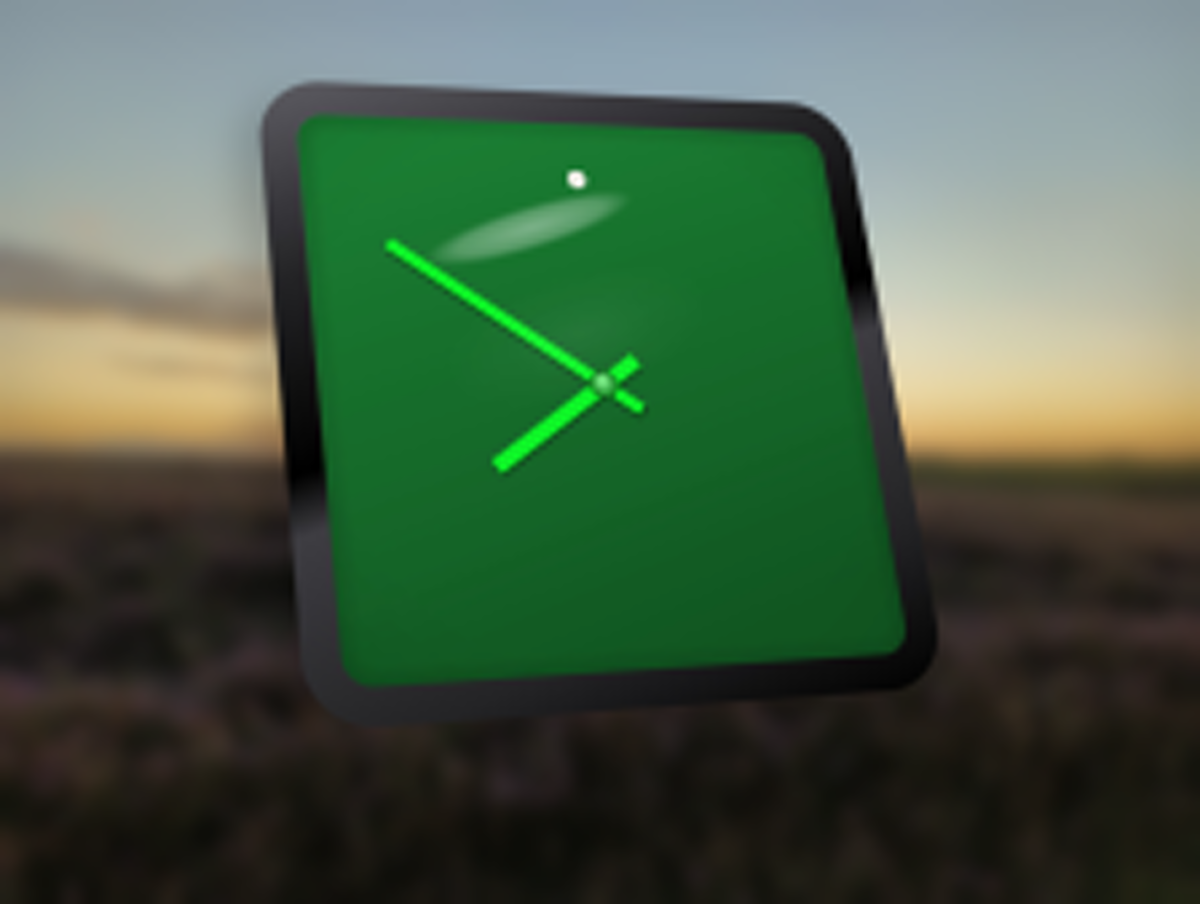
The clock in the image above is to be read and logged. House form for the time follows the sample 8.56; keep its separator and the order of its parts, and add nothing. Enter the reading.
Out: 7.51
